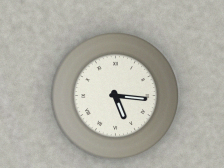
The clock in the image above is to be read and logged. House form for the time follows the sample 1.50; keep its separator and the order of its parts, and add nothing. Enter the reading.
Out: 5.16
